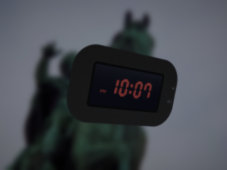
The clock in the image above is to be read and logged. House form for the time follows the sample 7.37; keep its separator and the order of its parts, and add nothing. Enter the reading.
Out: 10.07
